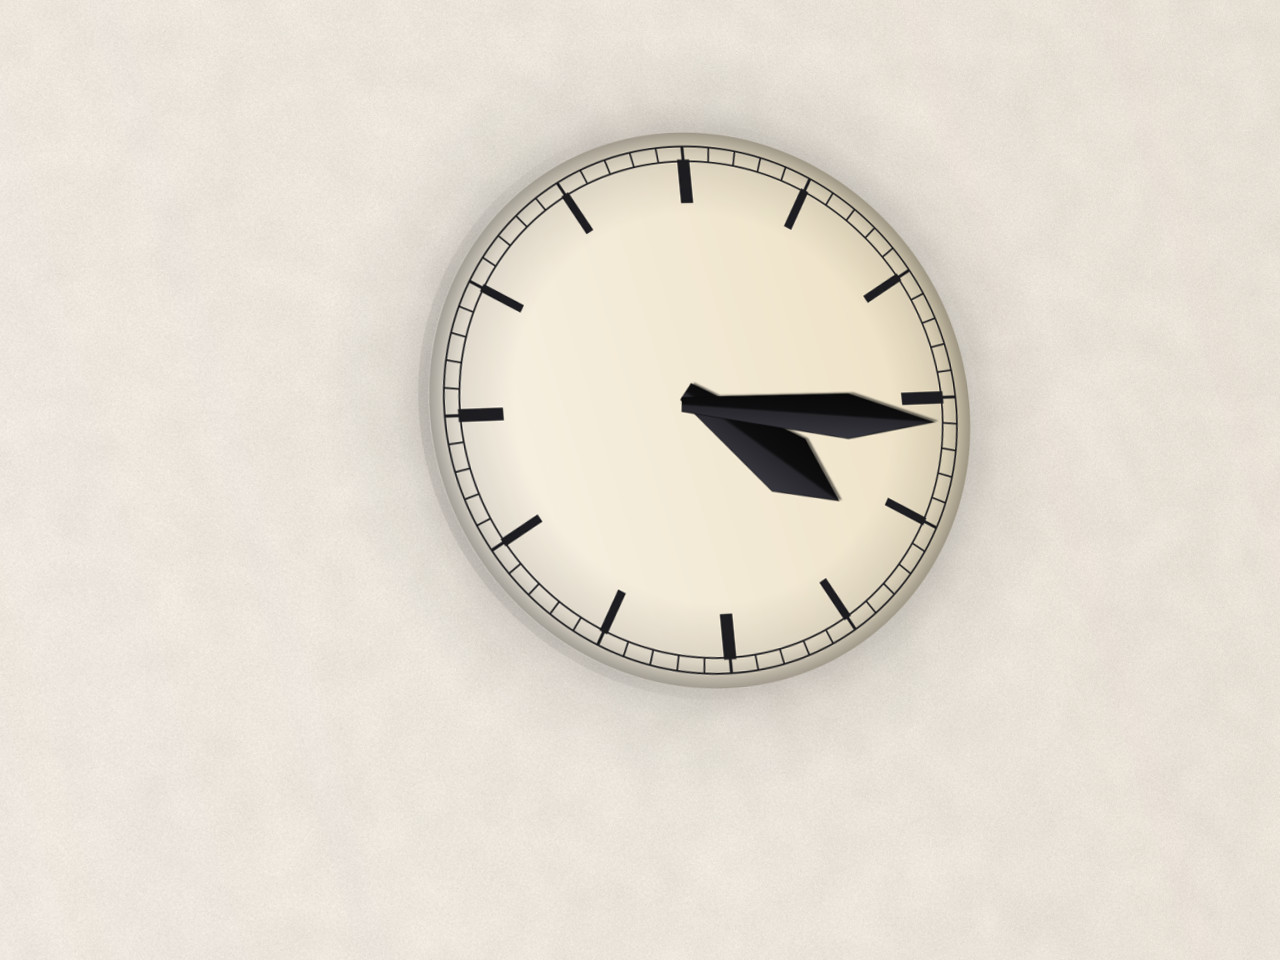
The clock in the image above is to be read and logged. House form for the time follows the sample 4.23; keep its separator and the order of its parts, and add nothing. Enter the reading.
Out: 4.16
